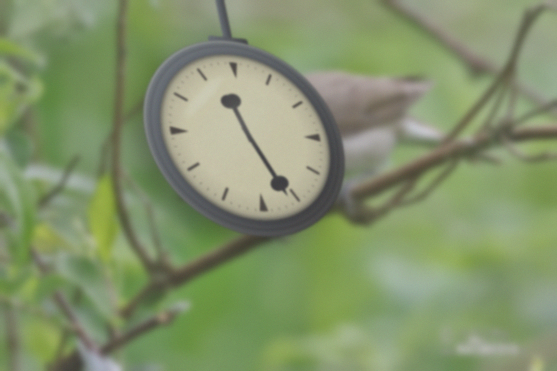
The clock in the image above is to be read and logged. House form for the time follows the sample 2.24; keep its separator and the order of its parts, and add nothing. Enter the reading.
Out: 11.26
